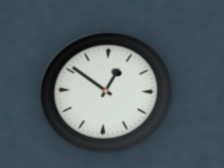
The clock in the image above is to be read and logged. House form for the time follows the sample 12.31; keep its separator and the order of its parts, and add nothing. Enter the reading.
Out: 12.51
